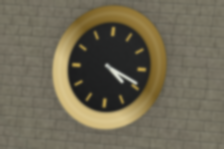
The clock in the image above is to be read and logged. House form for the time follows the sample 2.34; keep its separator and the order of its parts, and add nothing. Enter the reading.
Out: 4.19
